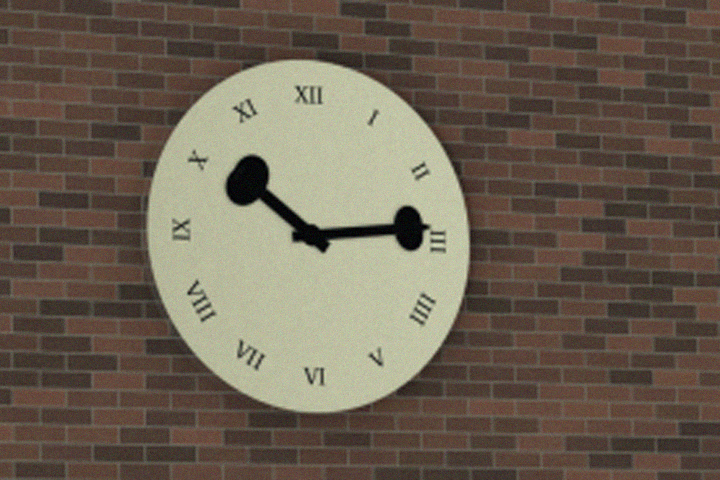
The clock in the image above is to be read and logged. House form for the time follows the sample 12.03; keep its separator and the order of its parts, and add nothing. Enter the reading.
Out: 10.14
